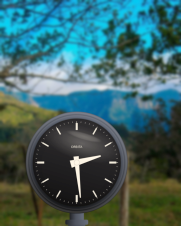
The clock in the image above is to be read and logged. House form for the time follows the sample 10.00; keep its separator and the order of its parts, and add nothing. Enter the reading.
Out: 2.29
